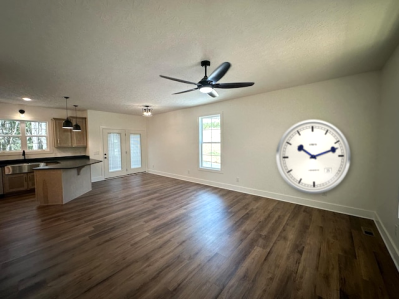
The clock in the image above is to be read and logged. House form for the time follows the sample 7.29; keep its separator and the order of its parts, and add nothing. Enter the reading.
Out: 10.12
